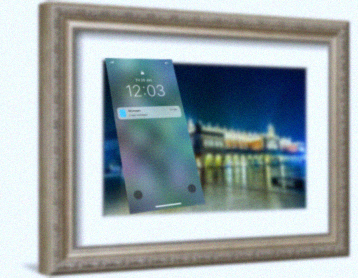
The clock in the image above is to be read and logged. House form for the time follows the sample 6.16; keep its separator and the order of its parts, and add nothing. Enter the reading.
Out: 12.03
